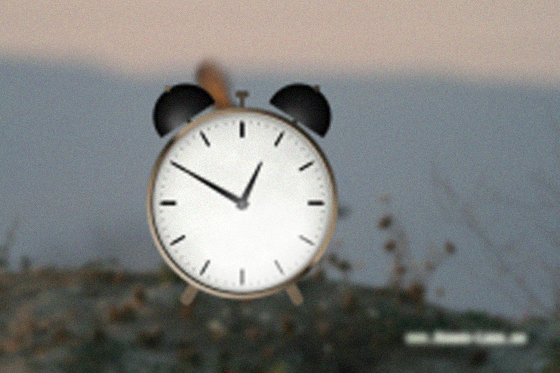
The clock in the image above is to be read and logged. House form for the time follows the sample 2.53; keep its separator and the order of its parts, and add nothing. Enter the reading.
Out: 12.50
